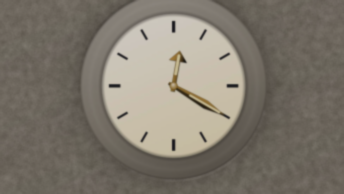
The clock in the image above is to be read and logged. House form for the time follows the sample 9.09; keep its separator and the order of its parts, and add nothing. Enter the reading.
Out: 12.20
